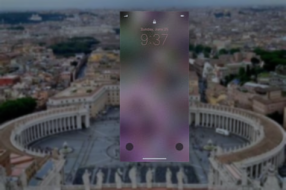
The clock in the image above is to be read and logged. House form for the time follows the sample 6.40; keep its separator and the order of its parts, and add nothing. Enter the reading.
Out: 9.37
